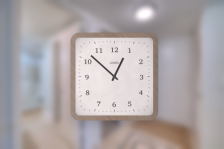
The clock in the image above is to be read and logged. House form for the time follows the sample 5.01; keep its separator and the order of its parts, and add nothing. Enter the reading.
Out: 12.52
